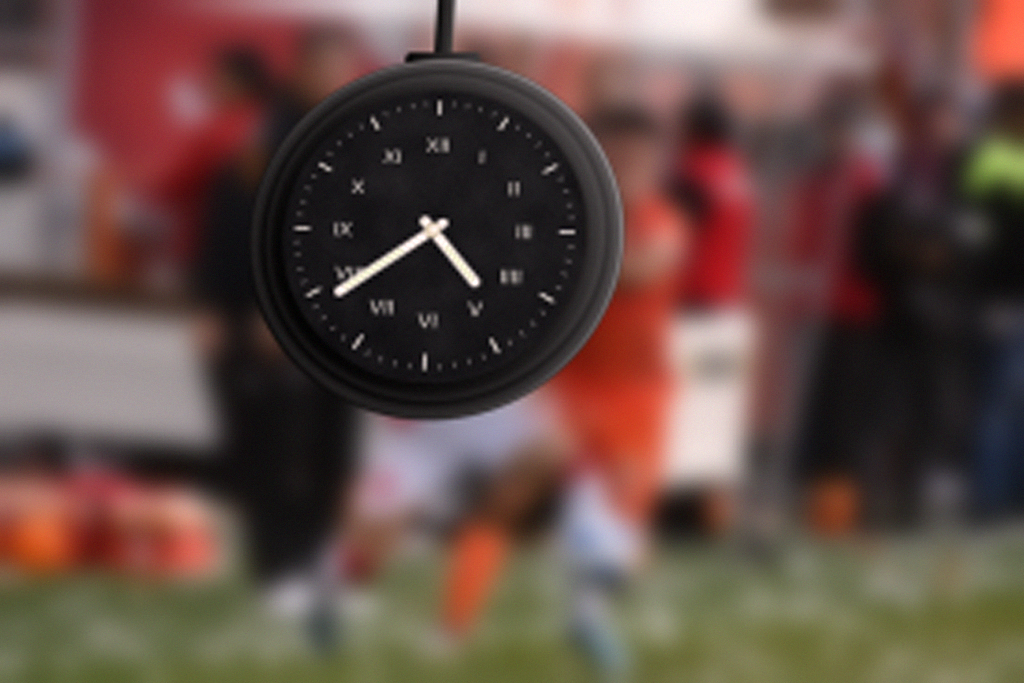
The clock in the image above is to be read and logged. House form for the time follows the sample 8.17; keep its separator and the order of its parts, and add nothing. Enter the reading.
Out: 4.39
